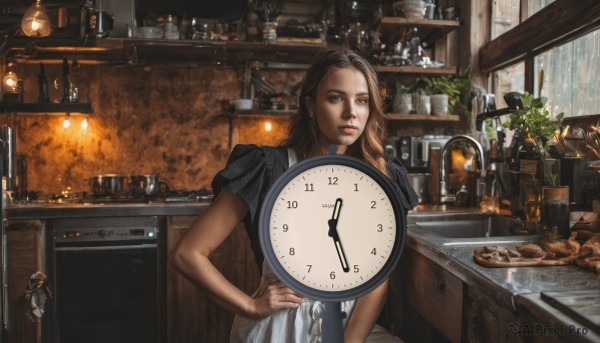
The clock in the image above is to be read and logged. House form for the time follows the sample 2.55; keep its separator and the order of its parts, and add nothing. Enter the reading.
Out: 12.27
